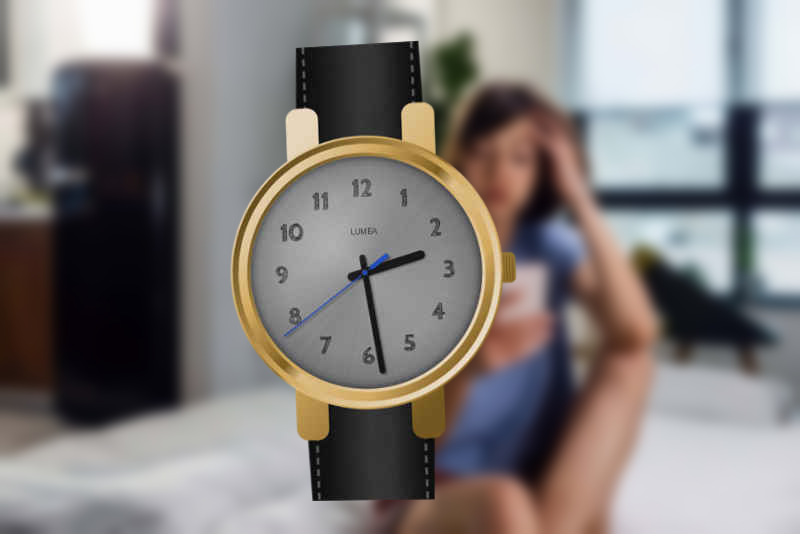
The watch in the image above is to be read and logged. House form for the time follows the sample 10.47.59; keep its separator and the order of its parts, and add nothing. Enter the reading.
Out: 2.28.39
